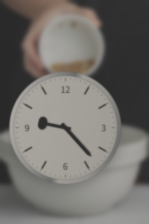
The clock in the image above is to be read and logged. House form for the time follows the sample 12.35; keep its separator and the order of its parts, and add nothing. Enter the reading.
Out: 9.23
